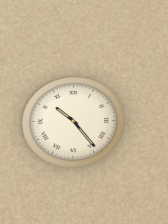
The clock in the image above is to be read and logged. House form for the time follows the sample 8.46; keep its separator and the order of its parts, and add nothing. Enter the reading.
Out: 10.24
